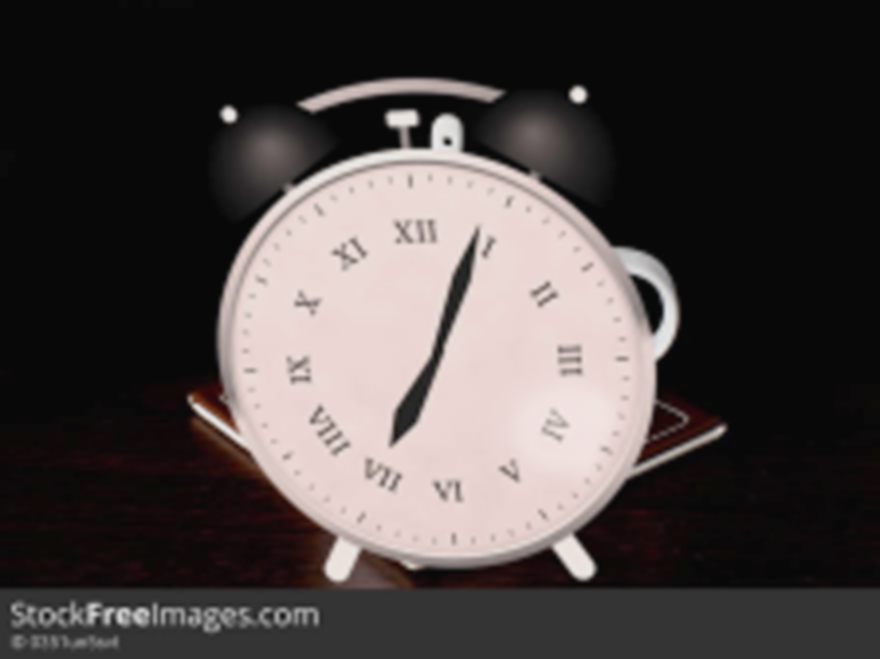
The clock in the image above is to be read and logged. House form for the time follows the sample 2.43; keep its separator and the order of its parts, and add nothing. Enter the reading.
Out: 7.04
